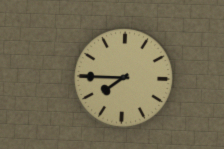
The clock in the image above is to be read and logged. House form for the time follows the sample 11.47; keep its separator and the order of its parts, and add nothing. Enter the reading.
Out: 7.45
